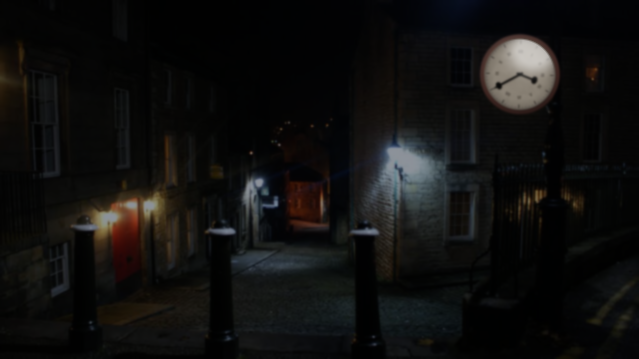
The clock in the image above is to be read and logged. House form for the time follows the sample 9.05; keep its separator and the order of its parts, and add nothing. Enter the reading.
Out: 3.40
